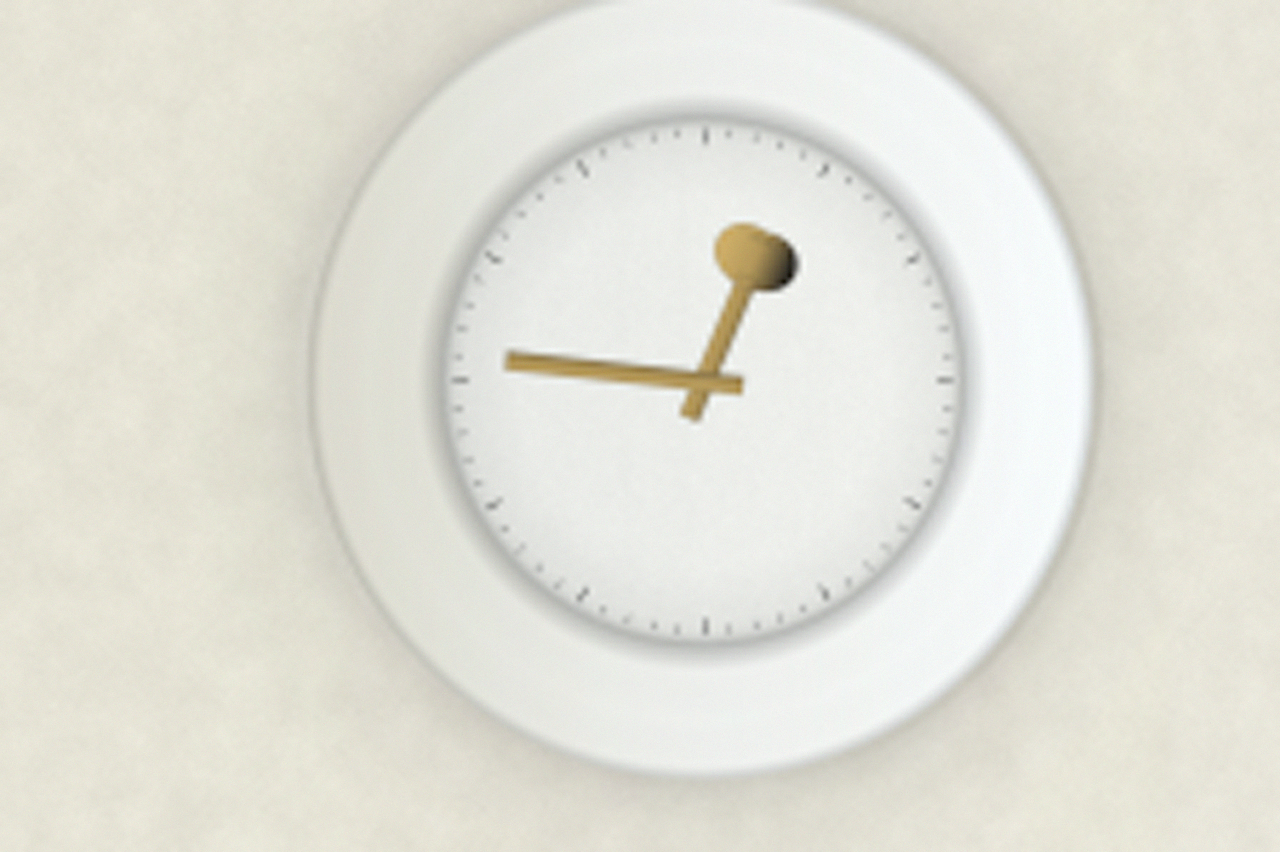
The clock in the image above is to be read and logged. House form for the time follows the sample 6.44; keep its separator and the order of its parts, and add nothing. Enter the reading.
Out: 12.46
